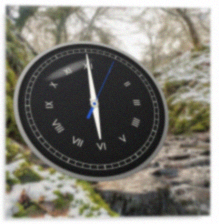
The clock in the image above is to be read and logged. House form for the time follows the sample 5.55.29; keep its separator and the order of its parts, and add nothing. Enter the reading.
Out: 6.00.05
